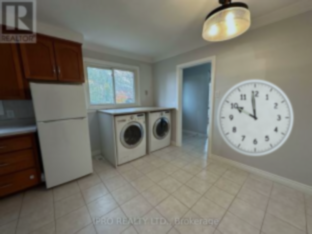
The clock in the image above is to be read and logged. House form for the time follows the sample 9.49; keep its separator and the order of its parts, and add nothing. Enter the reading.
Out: 9.59
